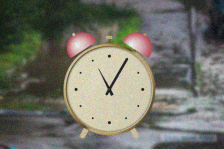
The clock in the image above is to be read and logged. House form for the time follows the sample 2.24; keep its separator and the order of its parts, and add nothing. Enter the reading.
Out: 11.05
